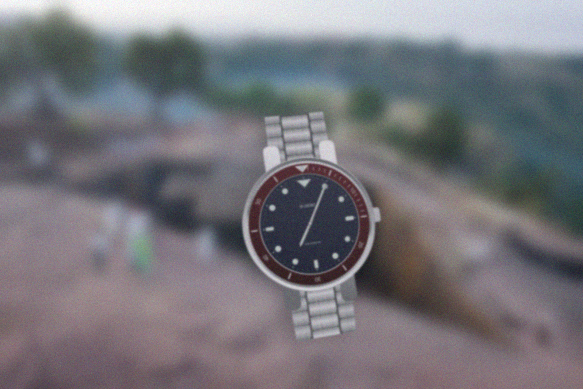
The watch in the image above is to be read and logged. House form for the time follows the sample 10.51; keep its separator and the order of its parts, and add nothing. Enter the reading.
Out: 7.05
